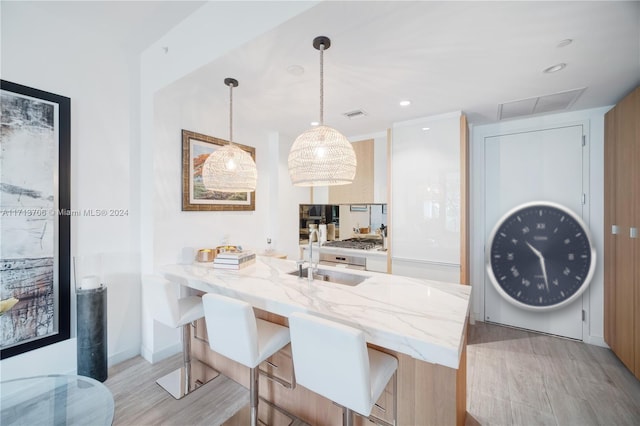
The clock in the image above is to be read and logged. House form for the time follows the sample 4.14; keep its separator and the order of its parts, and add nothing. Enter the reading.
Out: 10.28
